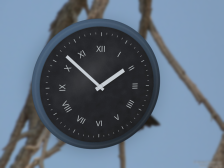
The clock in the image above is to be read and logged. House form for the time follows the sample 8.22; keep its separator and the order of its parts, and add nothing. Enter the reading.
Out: 1.52
